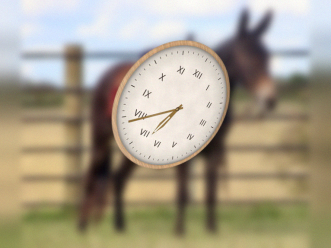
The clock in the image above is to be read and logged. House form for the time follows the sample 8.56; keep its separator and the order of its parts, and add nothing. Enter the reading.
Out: 6.39
